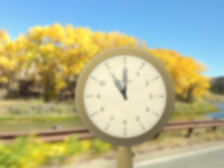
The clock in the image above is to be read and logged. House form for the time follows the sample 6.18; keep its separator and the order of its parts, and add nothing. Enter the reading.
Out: 11.00
